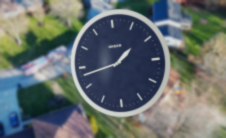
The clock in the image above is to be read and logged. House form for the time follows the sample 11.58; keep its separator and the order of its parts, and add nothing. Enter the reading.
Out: 1.43
